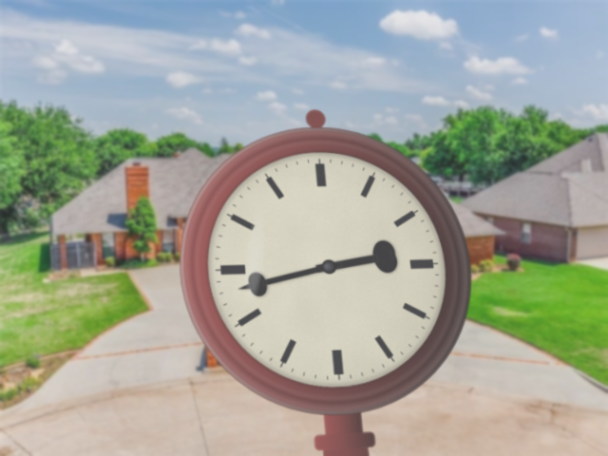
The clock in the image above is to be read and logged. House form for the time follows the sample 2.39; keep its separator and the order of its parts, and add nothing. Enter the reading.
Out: 2.43
